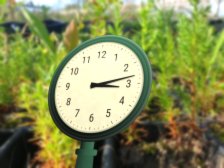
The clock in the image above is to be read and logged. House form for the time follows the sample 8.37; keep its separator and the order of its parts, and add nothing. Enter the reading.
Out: 3.13
